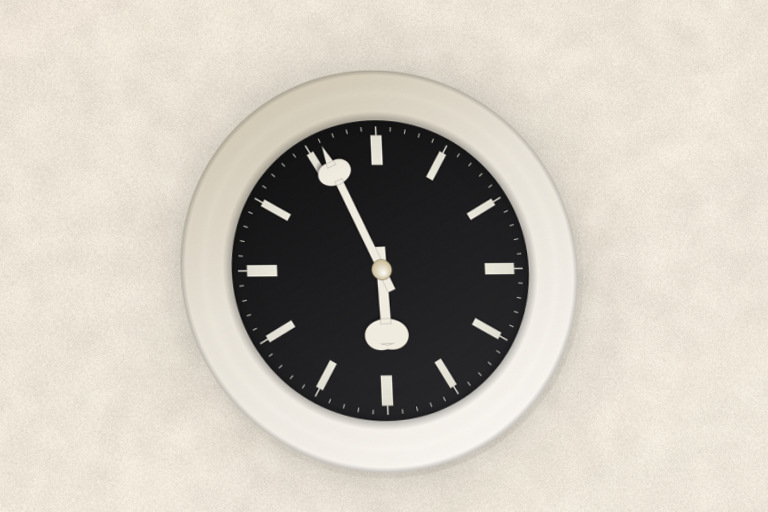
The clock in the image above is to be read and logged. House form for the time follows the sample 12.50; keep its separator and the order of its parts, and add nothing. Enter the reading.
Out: 5.56
